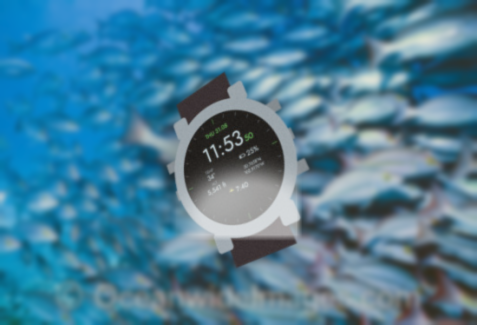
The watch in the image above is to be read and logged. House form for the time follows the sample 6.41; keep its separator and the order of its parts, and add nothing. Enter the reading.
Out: 11.53
